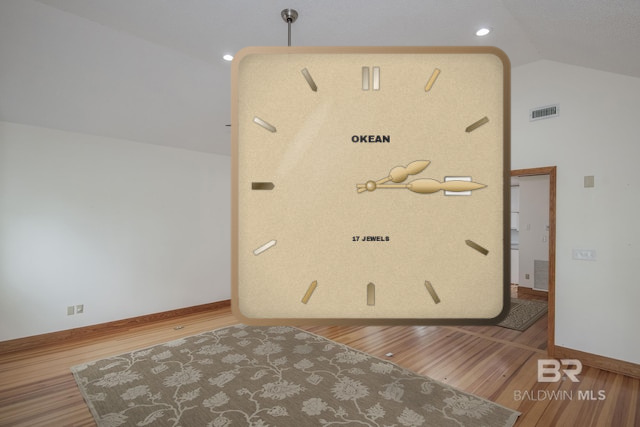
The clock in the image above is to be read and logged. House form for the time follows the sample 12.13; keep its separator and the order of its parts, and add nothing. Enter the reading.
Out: 2.15
